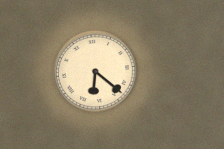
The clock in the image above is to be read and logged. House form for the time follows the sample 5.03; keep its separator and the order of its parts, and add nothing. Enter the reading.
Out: 6.23
